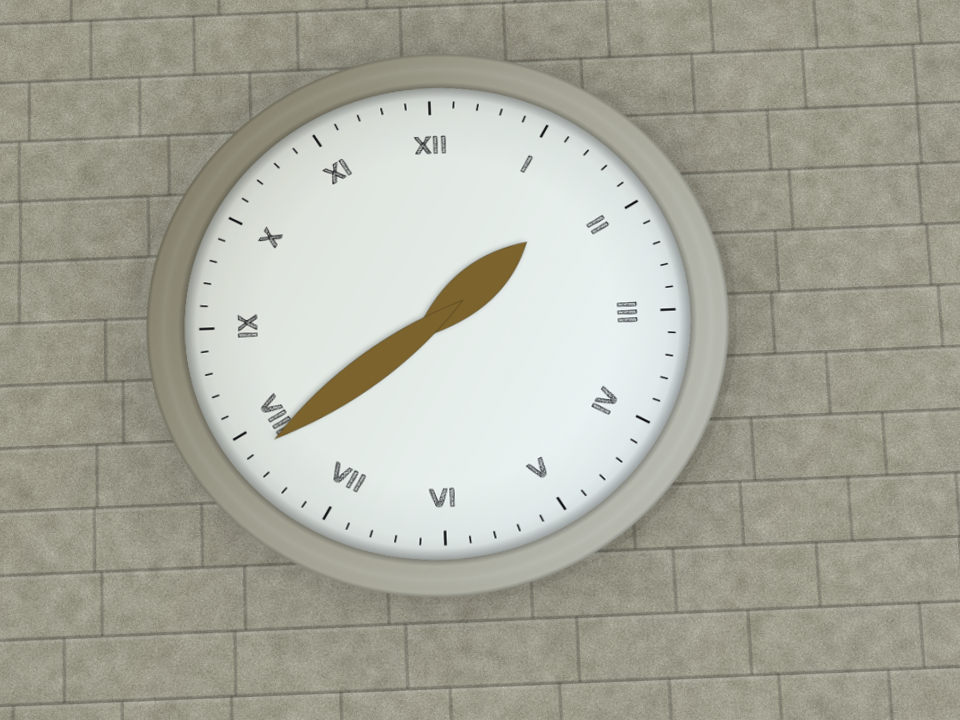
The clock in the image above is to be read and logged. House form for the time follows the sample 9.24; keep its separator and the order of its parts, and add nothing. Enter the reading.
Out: 1.39
